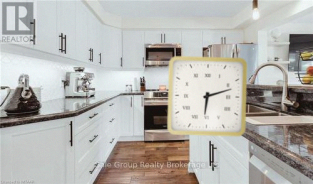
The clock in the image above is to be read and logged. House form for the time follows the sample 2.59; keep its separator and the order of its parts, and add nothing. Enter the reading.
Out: 6.12
